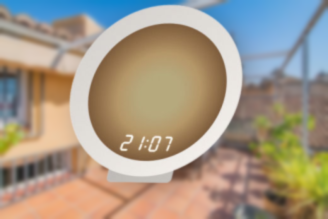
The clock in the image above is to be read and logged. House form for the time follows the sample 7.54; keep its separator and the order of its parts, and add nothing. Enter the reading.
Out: 21.07
